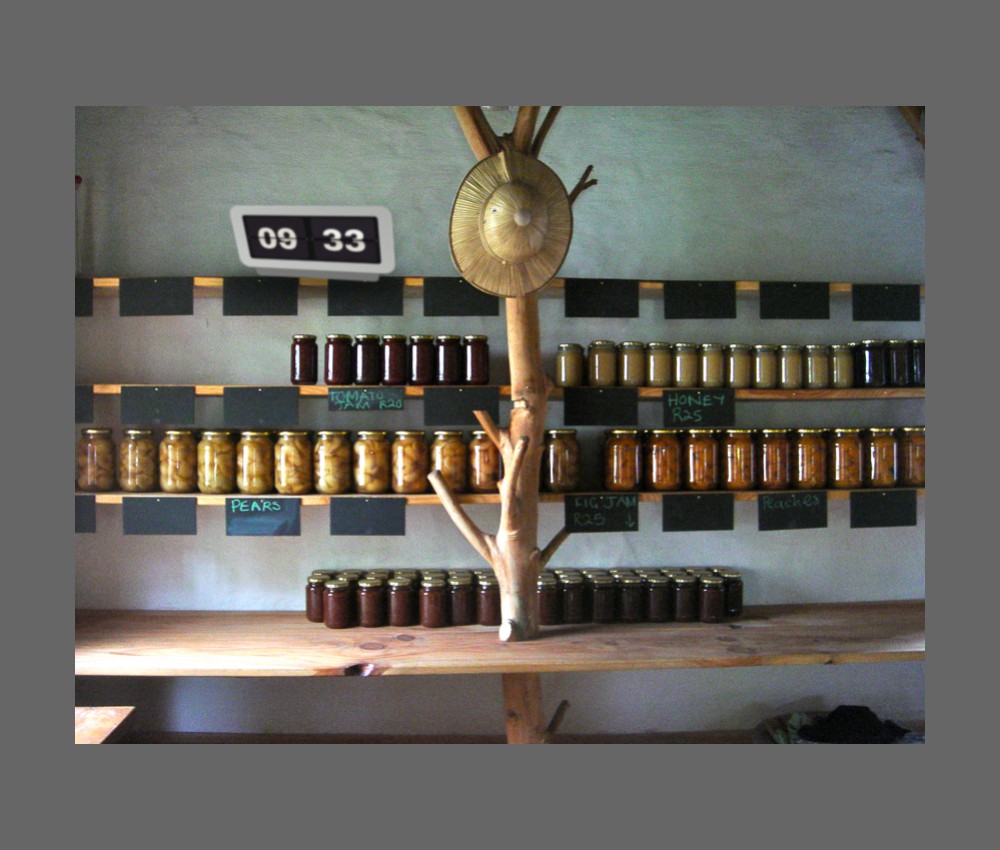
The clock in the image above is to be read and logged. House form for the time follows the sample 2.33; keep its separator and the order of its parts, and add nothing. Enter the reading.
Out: 9.33
